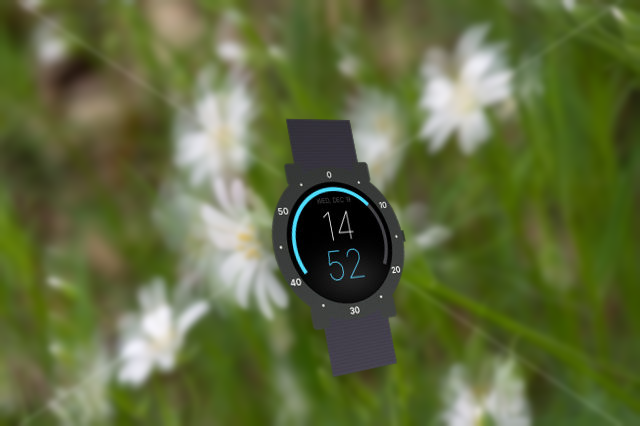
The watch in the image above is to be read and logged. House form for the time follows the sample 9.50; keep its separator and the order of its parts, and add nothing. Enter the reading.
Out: 14.52
